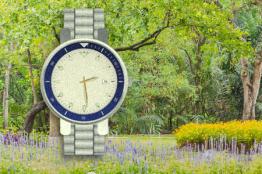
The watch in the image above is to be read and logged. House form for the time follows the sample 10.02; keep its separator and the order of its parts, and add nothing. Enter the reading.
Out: 2.29
